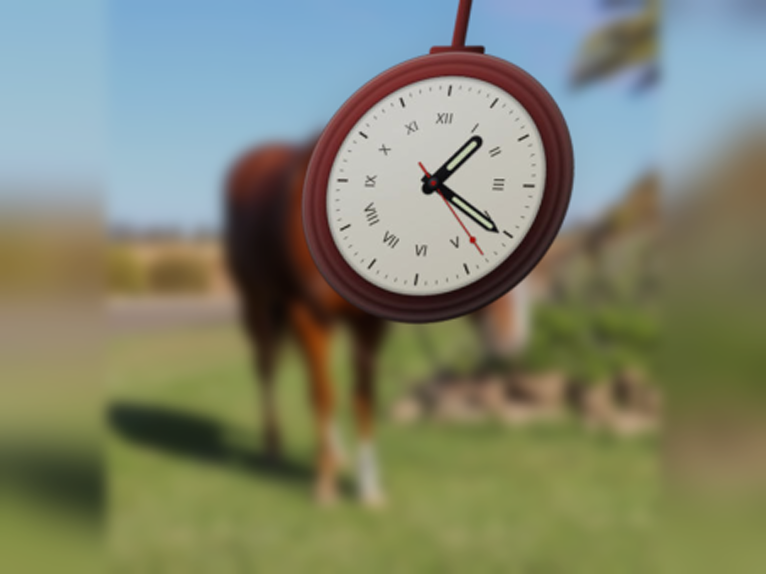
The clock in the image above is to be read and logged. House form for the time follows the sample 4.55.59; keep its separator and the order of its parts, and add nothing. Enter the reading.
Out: 1.20.23
